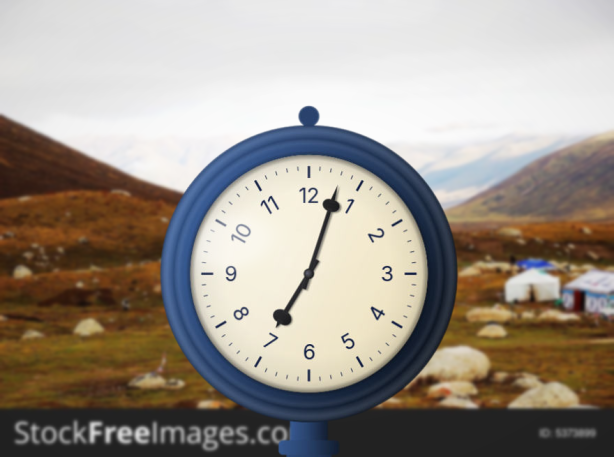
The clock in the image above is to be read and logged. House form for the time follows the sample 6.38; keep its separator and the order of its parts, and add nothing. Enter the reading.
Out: 7.03
